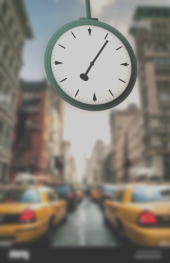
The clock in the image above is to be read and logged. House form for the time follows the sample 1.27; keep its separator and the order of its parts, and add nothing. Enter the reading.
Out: 7.06
